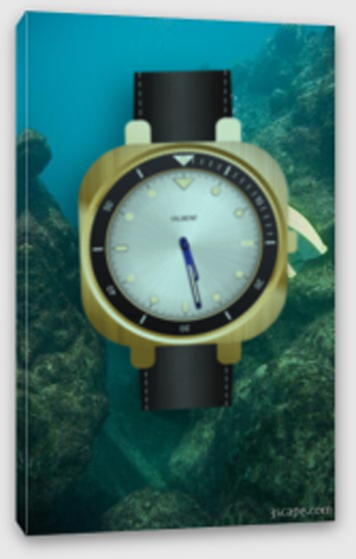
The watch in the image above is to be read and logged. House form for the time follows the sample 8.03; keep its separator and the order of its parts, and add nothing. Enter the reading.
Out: 5.28
